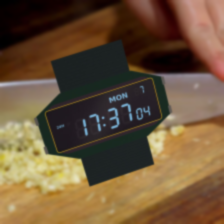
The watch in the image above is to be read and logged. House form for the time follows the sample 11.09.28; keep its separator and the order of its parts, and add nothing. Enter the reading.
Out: 17.37.04
